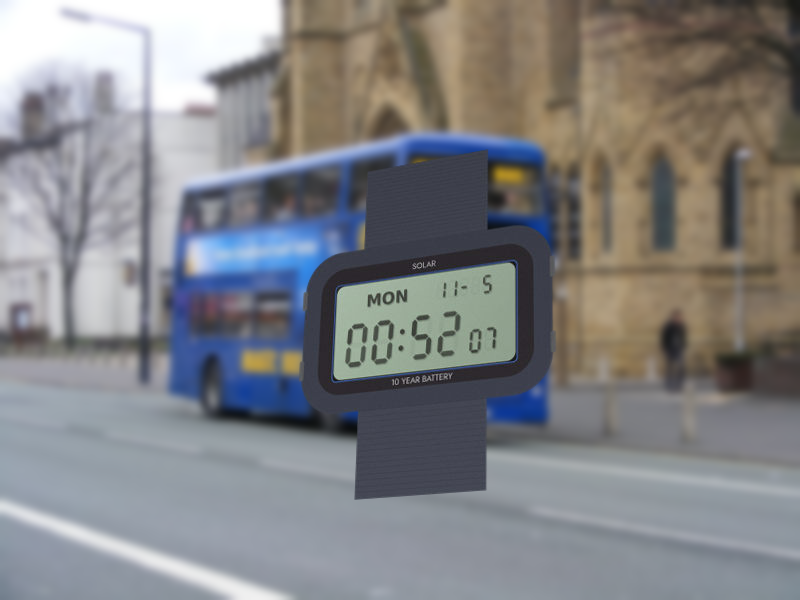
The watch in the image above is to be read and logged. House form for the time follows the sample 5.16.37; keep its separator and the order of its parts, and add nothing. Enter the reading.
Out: 0.52.07
